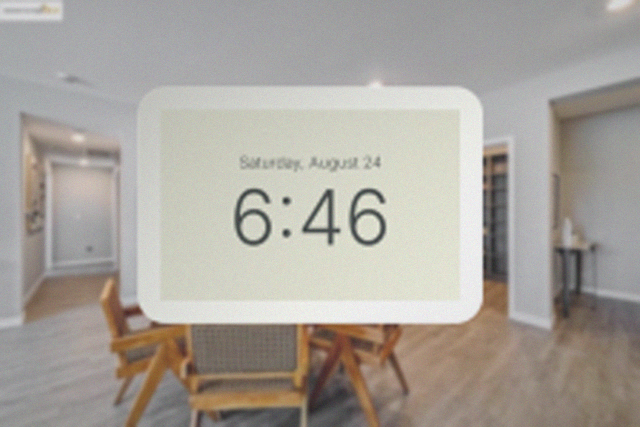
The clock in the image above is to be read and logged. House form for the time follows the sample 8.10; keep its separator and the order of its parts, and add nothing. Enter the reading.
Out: 6.46
